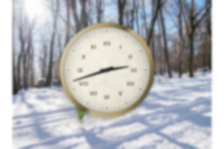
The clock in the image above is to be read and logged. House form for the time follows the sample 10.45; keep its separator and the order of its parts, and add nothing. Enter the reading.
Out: 2.42
